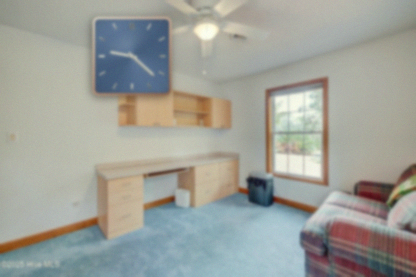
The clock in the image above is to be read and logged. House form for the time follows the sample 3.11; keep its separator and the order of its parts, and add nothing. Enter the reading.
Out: 9.22
